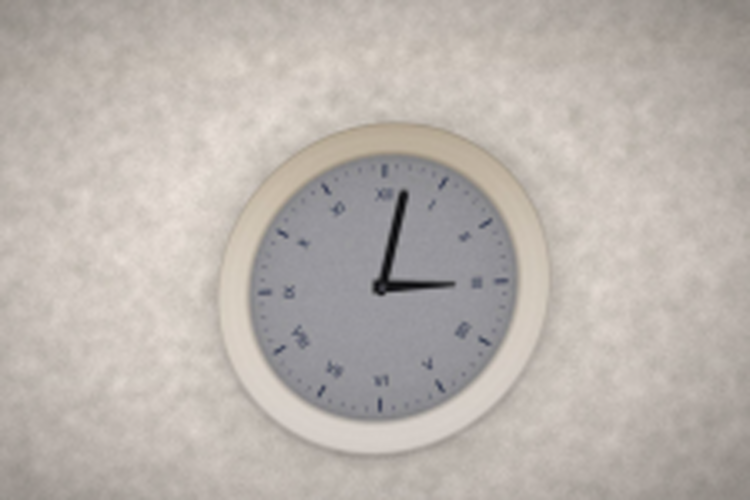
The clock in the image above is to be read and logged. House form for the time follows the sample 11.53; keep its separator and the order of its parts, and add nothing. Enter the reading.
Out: 3.02
